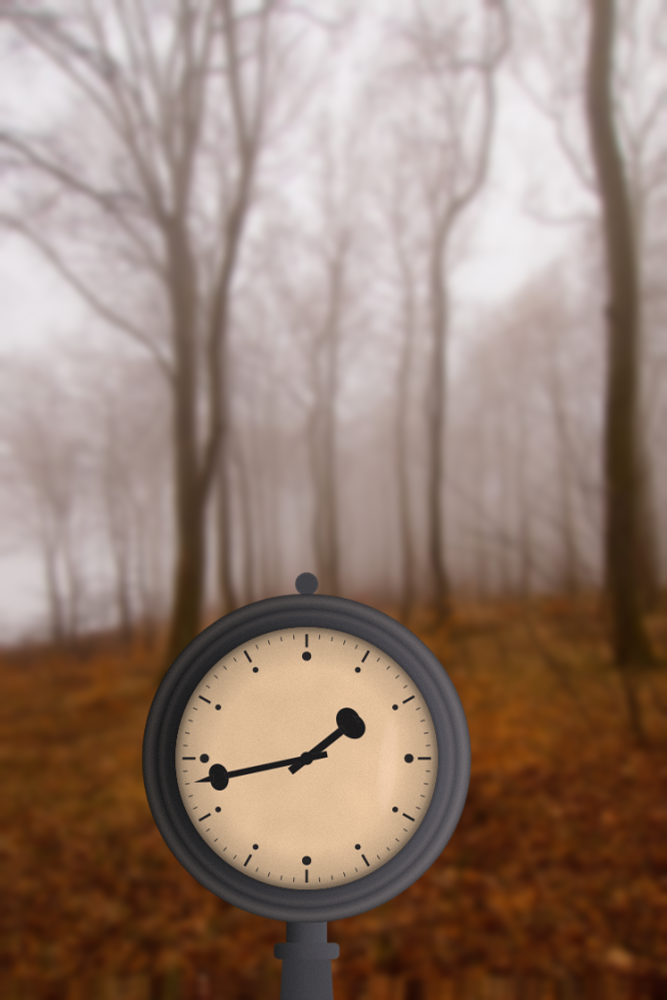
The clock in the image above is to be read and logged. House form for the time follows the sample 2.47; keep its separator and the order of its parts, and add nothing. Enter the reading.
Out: 1.43
